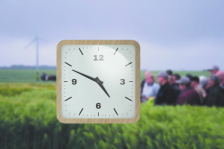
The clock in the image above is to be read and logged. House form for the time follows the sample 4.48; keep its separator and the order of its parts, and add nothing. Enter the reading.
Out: 4.49
